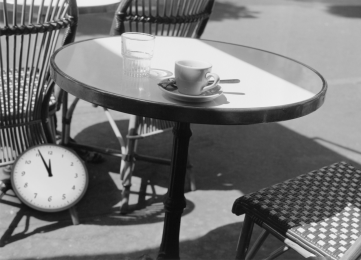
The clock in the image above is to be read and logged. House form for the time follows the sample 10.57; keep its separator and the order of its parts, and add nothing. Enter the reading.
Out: 11.56
